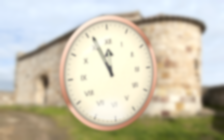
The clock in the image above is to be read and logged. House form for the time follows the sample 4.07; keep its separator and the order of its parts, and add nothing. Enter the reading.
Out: 11.56
